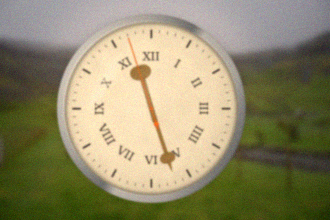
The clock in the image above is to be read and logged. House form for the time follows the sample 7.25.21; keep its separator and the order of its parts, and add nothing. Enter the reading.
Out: 11.26.57
